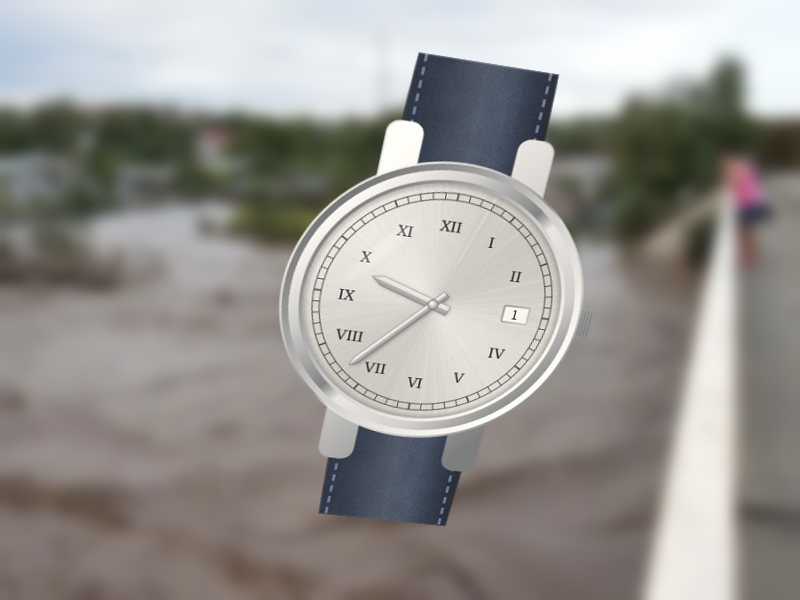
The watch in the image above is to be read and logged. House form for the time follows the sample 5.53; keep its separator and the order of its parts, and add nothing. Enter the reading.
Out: 9.37
